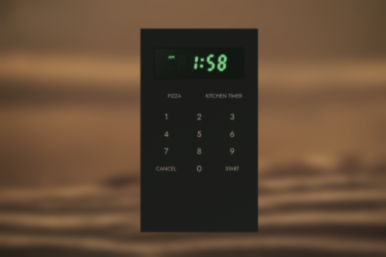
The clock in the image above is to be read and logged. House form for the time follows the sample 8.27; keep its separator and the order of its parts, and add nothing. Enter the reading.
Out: 1.58
